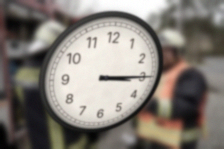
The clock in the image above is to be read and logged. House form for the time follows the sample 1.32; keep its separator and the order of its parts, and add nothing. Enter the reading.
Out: 3.15
